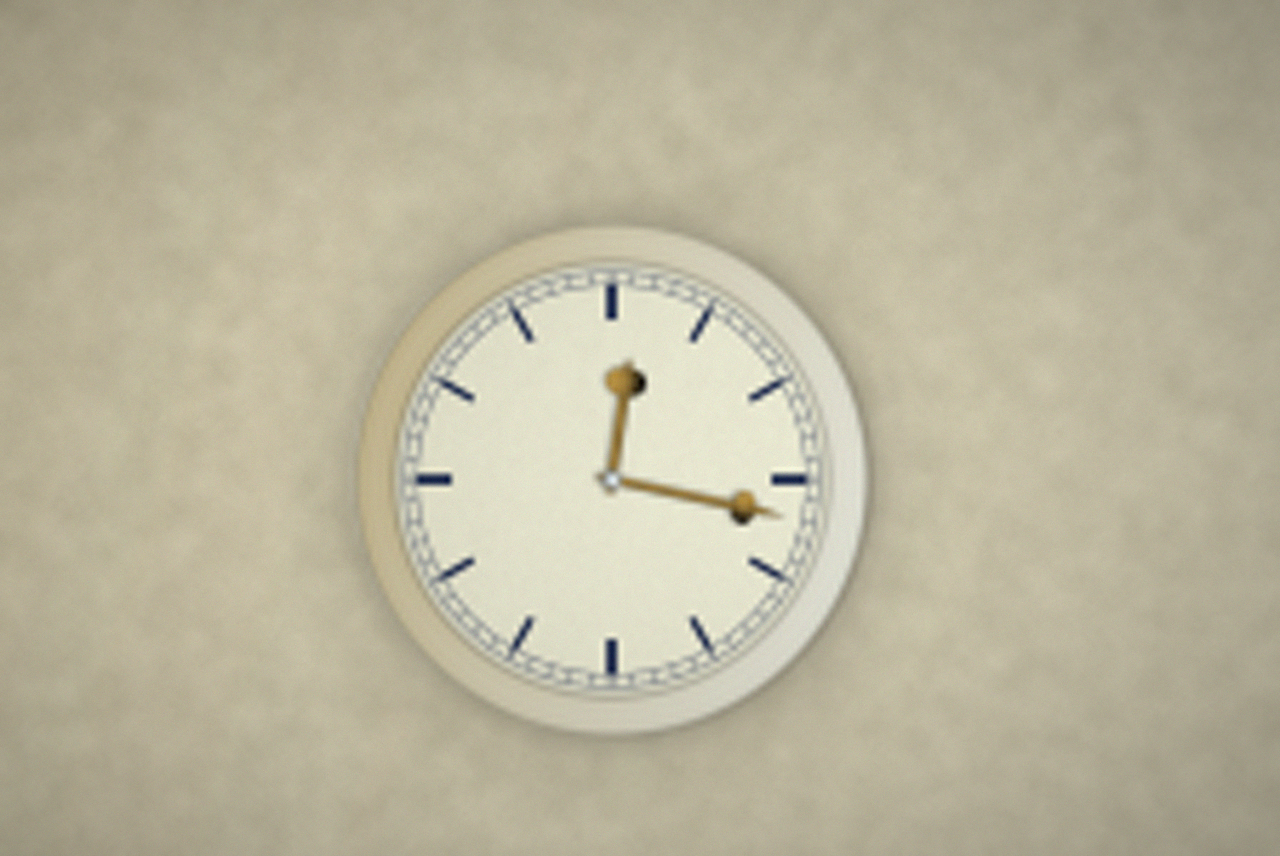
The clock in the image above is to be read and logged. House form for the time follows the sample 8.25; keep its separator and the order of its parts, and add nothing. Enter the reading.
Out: 12.17
